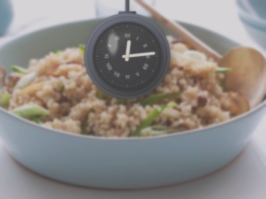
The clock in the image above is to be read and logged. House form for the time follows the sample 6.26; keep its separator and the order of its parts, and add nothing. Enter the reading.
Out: 12.14
